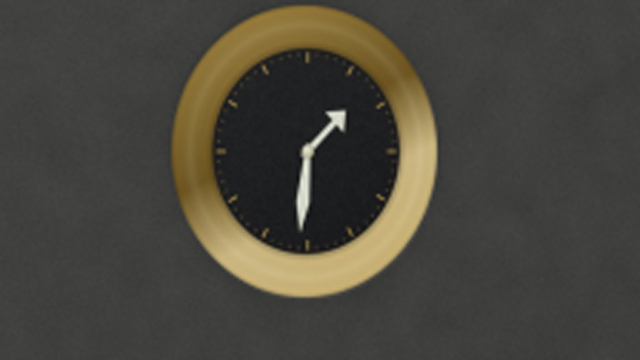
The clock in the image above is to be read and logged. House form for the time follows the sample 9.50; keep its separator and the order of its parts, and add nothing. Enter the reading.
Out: 1.31
